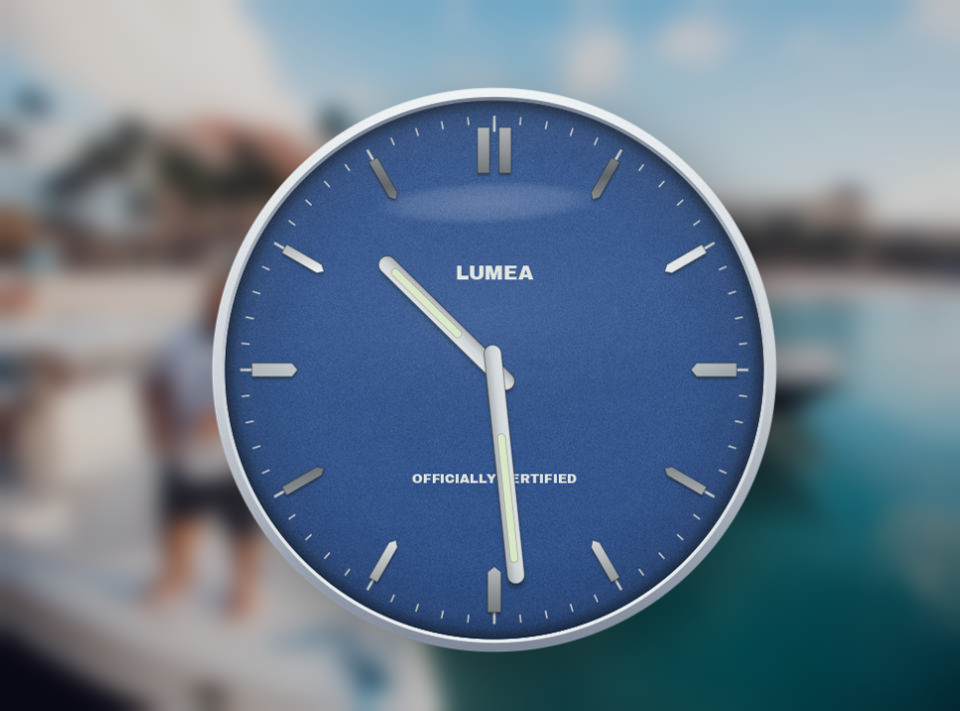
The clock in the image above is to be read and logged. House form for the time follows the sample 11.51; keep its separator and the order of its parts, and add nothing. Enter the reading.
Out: 10.29
